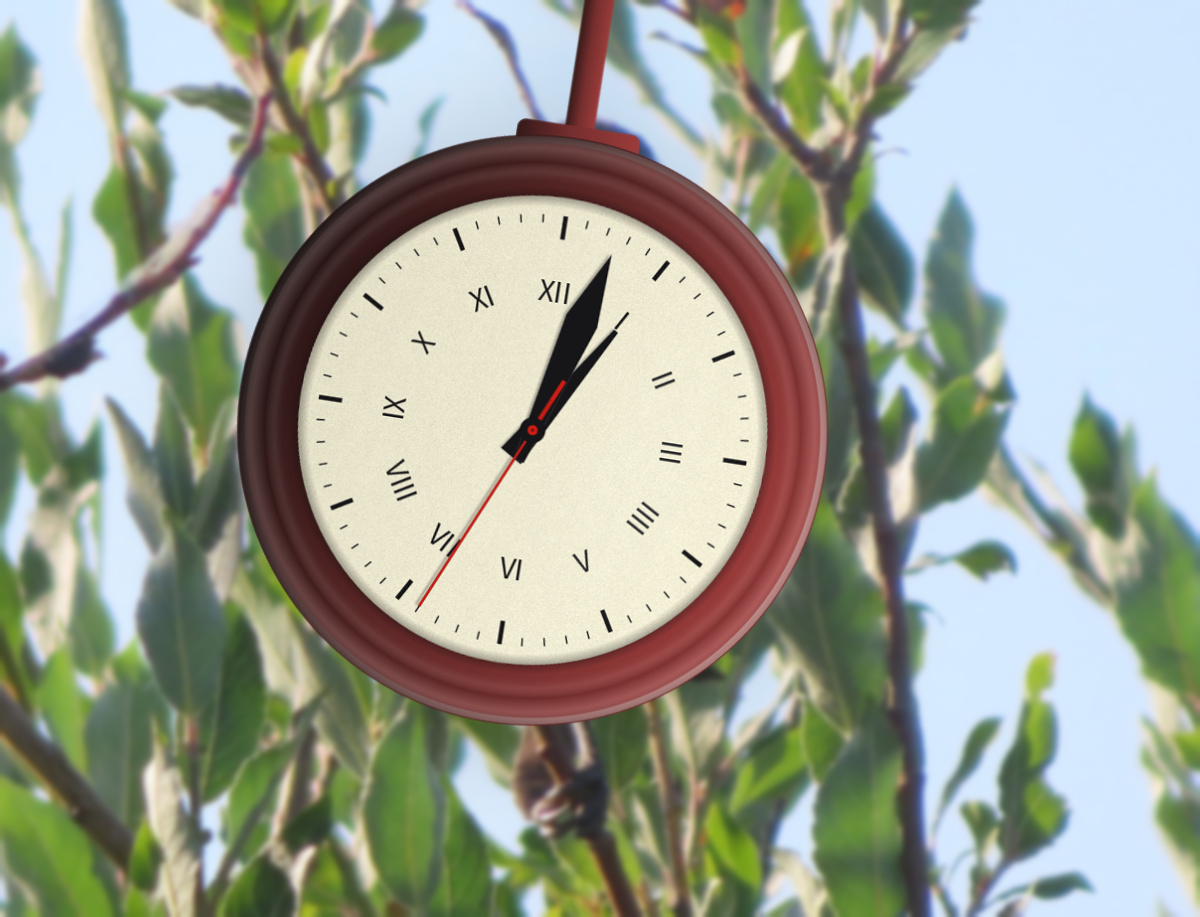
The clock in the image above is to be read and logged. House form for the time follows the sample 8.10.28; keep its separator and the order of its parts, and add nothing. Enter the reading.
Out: 1.02.34
